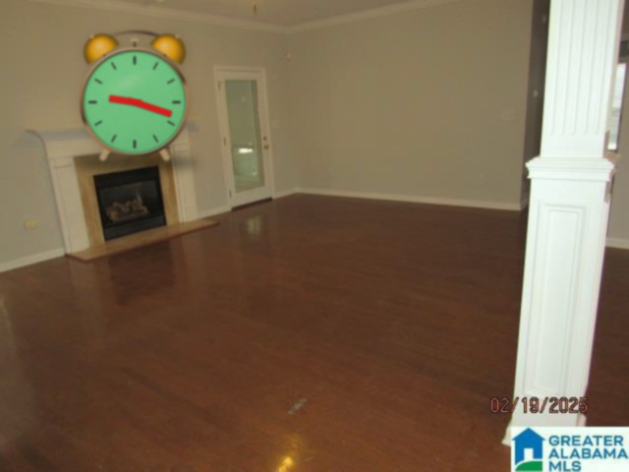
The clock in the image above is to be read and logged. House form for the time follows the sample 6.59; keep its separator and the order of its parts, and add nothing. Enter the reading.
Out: 9.18
